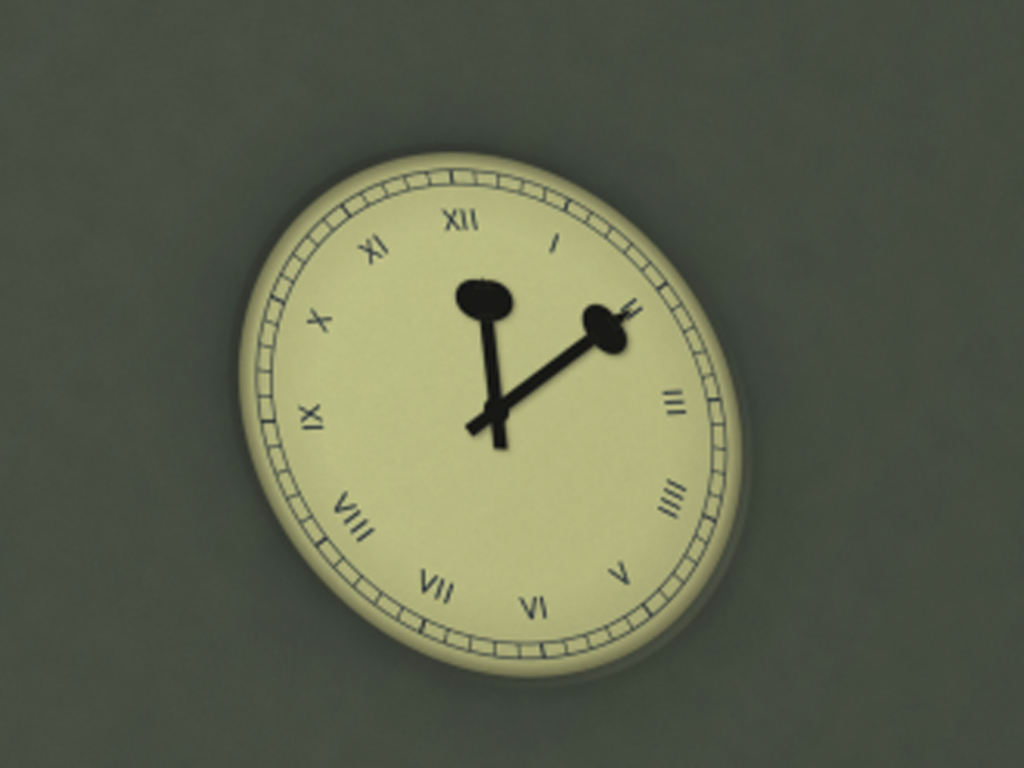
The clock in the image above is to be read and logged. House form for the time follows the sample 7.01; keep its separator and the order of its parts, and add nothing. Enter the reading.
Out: 12.10
